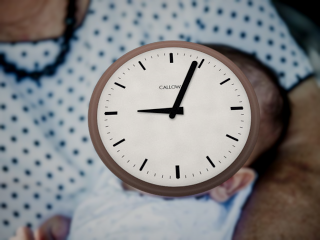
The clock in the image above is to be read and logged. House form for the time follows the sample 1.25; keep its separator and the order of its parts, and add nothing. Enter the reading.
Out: 9.04
